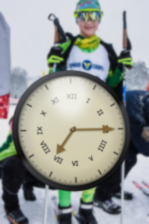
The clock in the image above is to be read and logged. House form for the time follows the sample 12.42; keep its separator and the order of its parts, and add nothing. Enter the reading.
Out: 7.15
